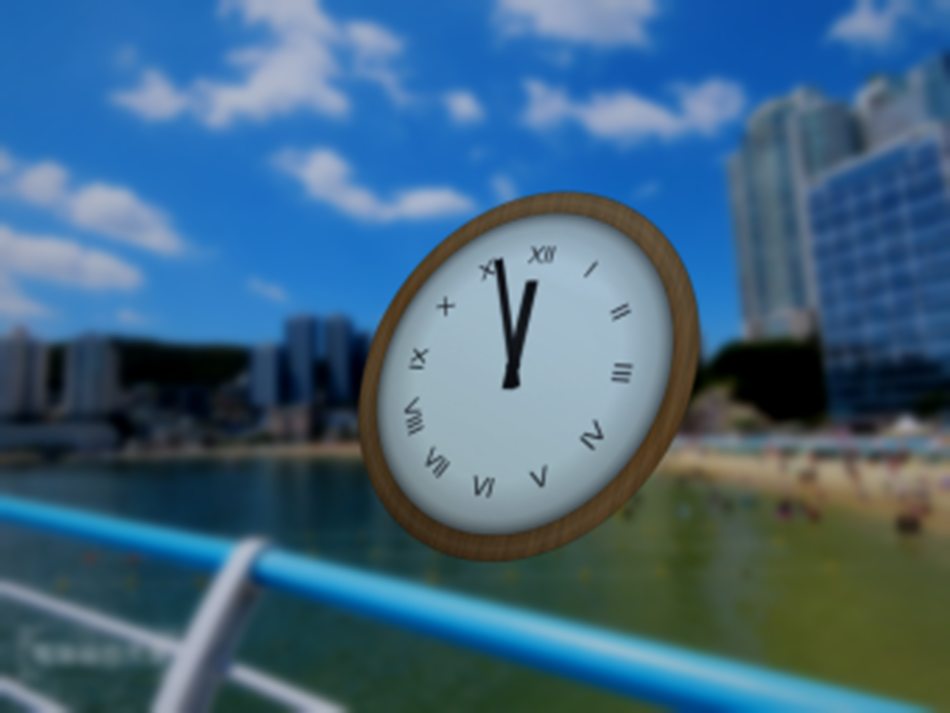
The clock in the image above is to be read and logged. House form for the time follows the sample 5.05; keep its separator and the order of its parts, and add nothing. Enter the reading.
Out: 11.56
